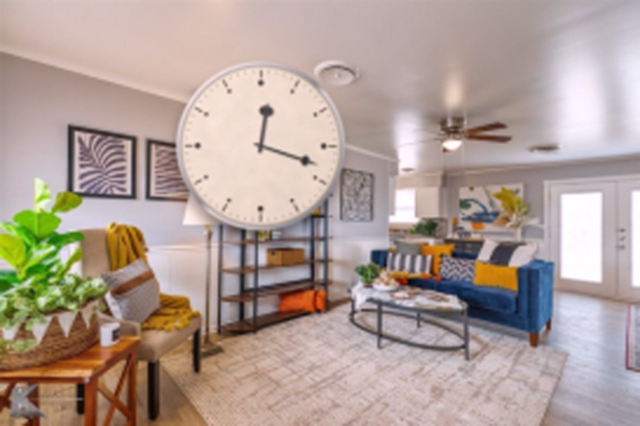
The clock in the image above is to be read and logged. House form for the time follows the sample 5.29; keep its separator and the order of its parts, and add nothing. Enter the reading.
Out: 12.18
